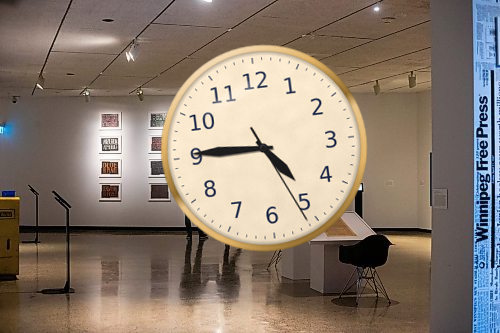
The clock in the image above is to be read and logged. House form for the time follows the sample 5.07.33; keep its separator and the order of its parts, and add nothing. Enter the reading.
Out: 4.45.26
